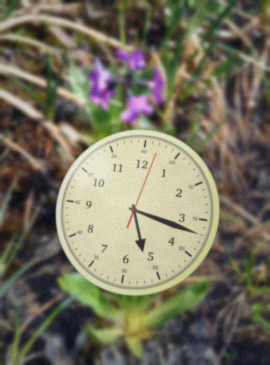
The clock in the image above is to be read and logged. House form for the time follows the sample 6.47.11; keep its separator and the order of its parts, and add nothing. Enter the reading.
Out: 5.17.02
